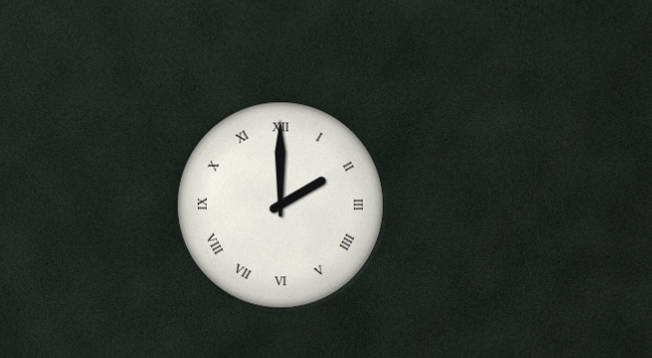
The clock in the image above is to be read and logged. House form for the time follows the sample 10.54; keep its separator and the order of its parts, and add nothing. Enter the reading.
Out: 2.00
